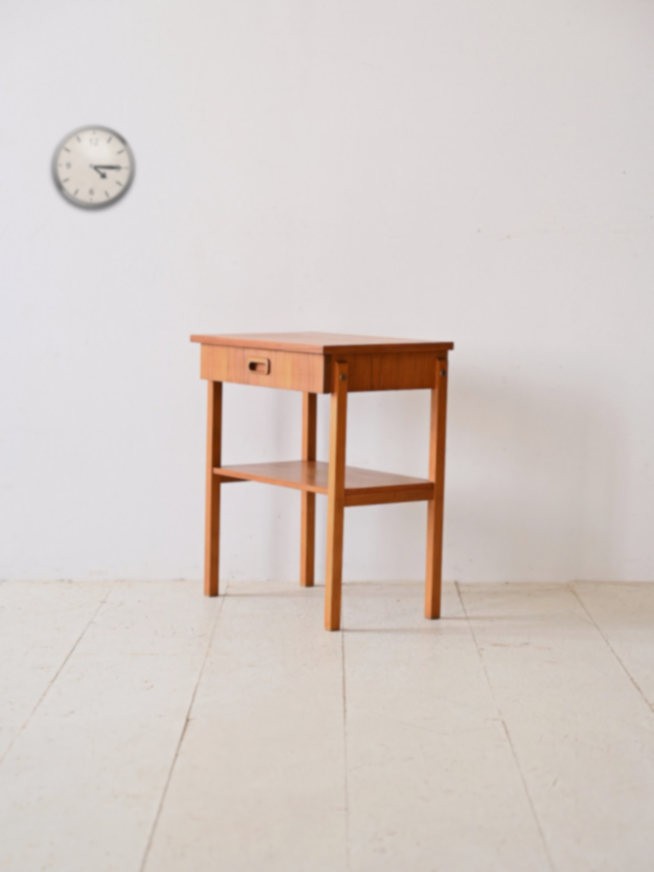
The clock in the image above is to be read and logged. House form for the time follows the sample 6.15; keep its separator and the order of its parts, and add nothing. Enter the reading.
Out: 4.15
